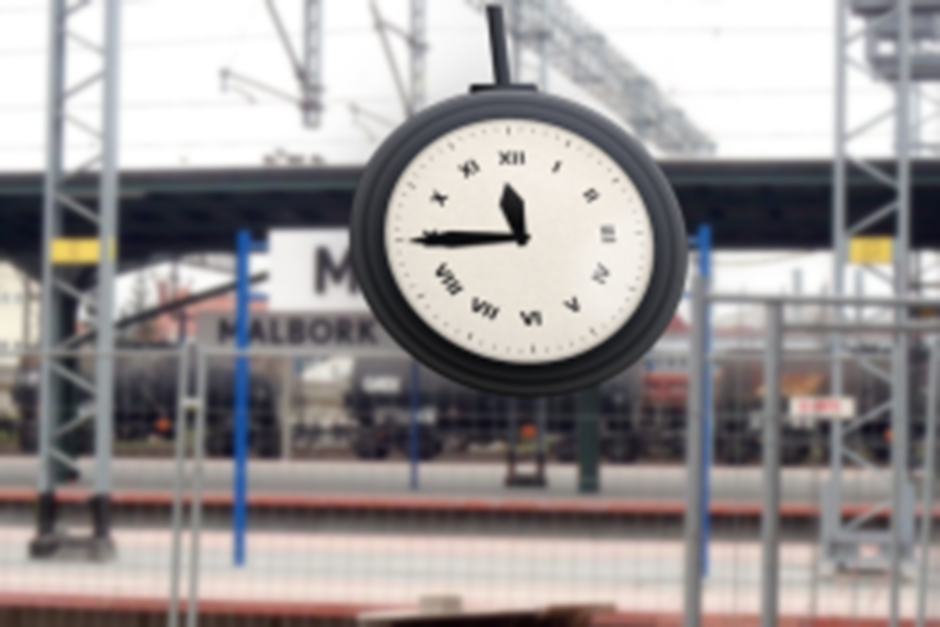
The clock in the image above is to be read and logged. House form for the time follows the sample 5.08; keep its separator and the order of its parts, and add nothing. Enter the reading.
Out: 11.45
